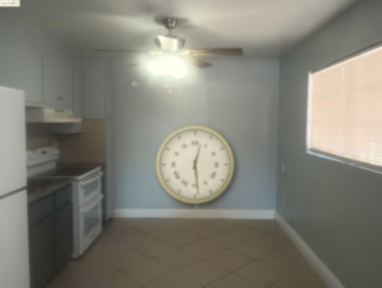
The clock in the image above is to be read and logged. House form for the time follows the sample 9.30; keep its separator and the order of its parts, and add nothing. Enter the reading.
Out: 12.29
